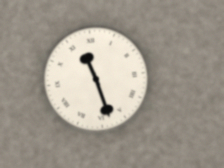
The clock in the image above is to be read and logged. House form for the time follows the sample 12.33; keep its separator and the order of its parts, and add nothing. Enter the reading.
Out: 11.28
